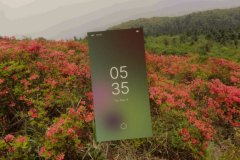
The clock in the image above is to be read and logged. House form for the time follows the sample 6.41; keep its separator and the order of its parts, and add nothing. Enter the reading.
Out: 5.35
